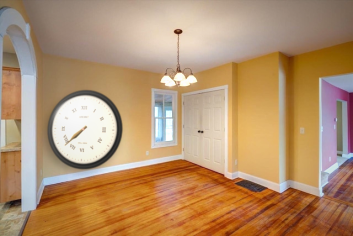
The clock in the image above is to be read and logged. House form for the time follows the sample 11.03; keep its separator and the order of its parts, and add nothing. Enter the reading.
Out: 7.38
